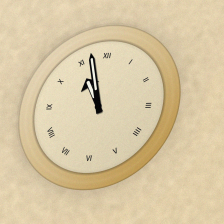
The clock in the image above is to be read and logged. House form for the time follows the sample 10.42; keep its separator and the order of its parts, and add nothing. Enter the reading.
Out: 10.57
